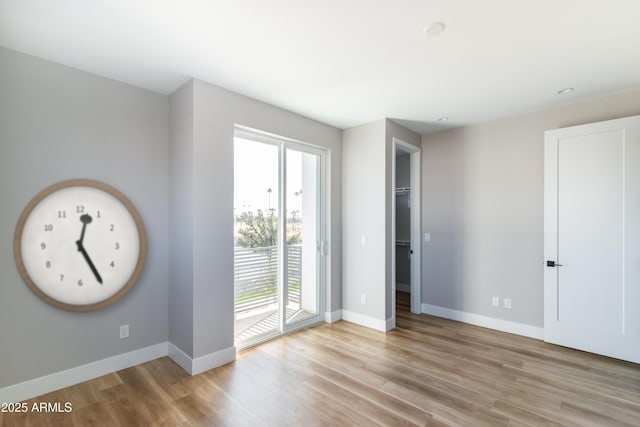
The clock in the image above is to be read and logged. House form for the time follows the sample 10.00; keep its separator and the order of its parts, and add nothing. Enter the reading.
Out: 12.25
